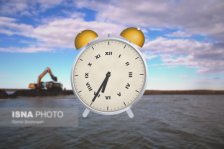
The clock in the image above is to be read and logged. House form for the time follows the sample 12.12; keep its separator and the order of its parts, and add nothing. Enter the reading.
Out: 6.35
